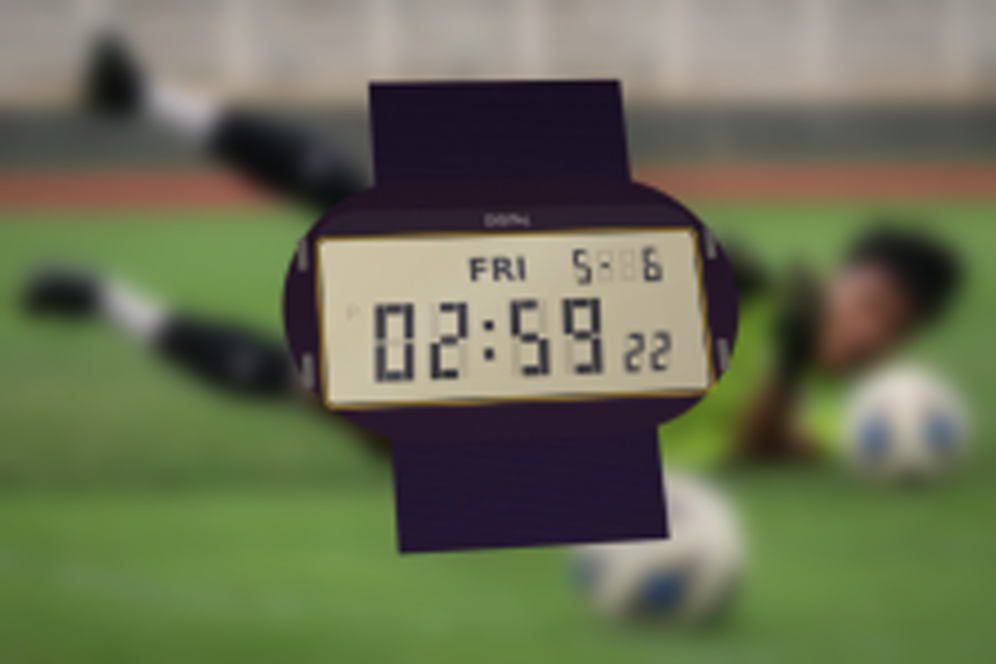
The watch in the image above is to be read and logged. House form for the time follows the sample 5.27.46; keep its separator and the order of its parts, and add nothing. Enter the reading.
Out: 2.59.22
